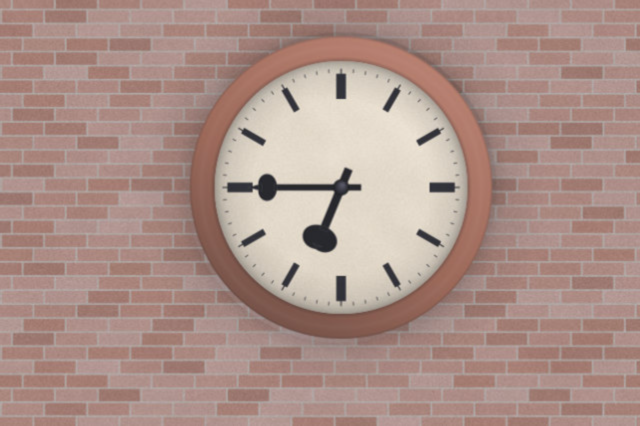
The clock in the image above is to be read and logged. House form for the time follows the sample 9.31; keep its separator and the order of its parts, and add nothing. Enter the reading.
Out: 6.45
